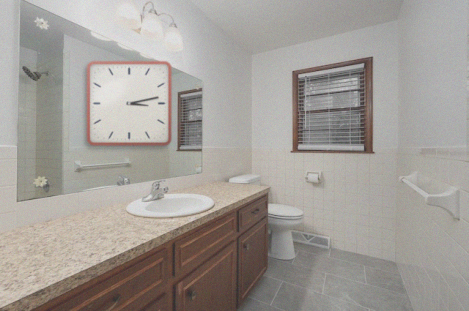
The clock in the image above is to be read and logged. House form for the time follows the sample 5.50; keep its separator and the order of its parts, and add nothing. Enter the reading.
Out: 3.13
